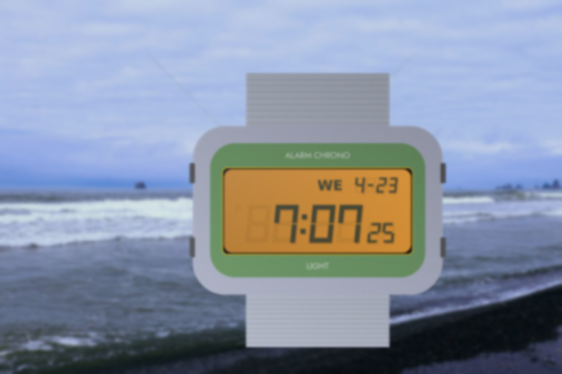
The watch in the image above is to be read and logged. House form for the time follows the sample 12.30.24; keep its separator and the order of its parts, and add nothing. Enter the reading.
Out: 7.07.25
